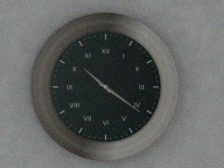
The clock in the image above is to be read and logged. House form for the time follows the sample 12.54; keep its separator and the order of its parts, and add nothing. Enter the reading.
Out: 10.21
